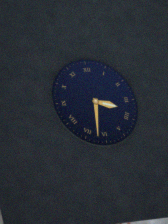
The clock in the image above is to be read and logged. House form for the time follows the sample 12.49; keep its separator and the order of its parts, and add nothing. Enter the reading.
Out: 3.32
